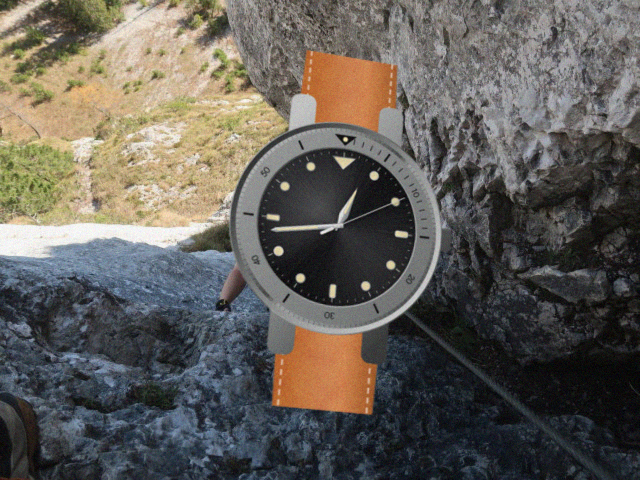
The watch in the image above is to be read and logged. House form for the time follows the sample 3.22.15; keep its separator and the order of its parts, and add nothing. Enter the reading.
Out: 12.43.10
